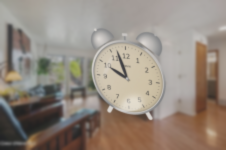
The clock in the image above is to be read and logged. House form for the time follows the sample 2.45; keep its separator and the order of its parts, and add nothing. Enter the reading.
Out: 9.57
